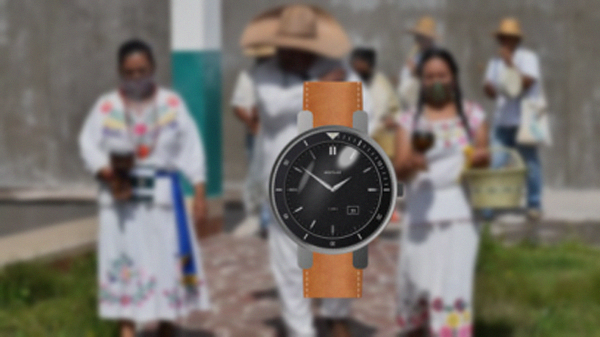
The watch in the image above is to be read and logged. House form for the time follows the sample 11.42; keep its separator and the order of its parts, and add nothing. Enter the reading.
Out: 1.51
